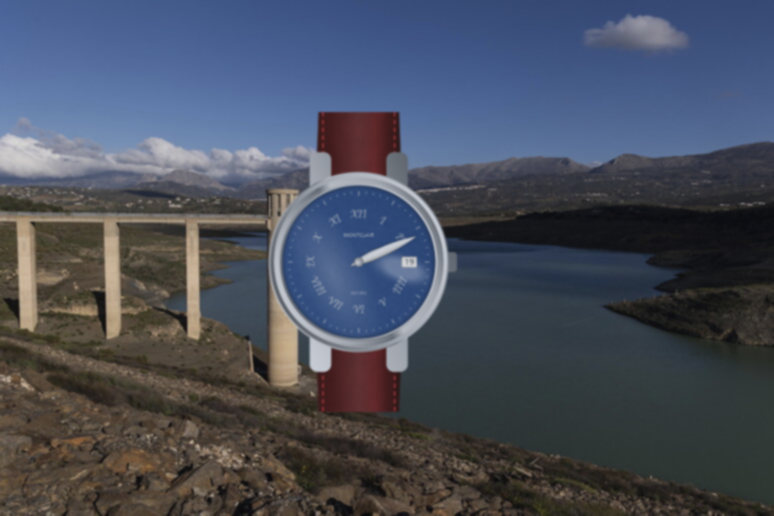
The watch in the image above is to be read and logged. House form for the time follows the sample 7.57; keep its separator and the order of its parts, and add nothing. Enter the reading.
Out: 2.11
